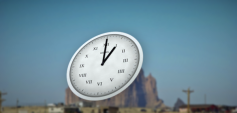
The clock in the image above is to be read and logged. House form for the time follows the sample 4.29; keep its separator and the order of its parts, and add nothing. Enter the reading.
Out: 1.00
